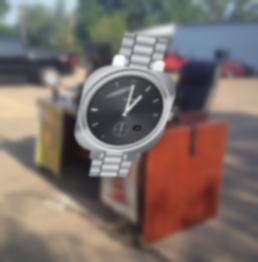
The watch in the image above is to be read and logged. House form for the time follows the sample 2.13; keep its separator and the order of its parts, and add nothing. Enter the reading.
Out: 1.00
